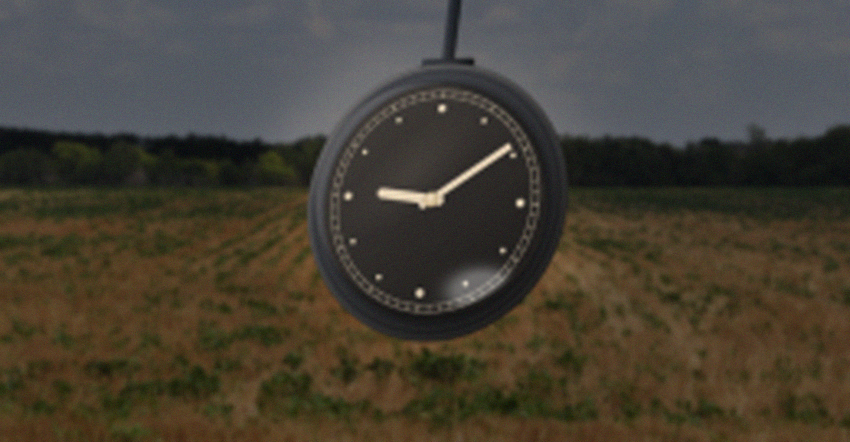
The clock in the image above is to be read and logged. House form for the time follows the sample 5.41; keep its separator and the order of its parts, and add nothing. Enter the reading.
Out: 9.09
